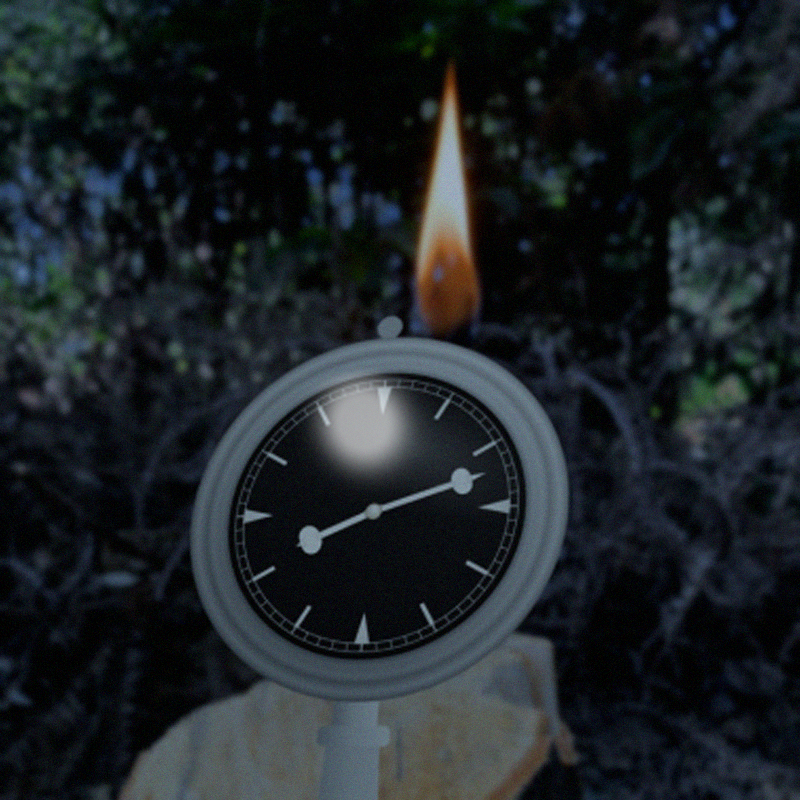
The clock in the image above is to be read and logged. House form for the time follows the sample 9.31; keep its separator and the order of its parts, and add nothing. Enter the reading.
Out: 8.12
